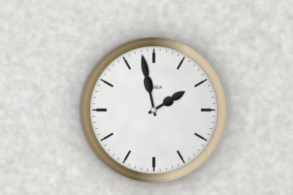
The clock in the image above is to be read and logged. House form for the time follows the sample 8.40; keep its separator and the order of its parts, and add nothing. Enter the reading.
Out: 1.58
